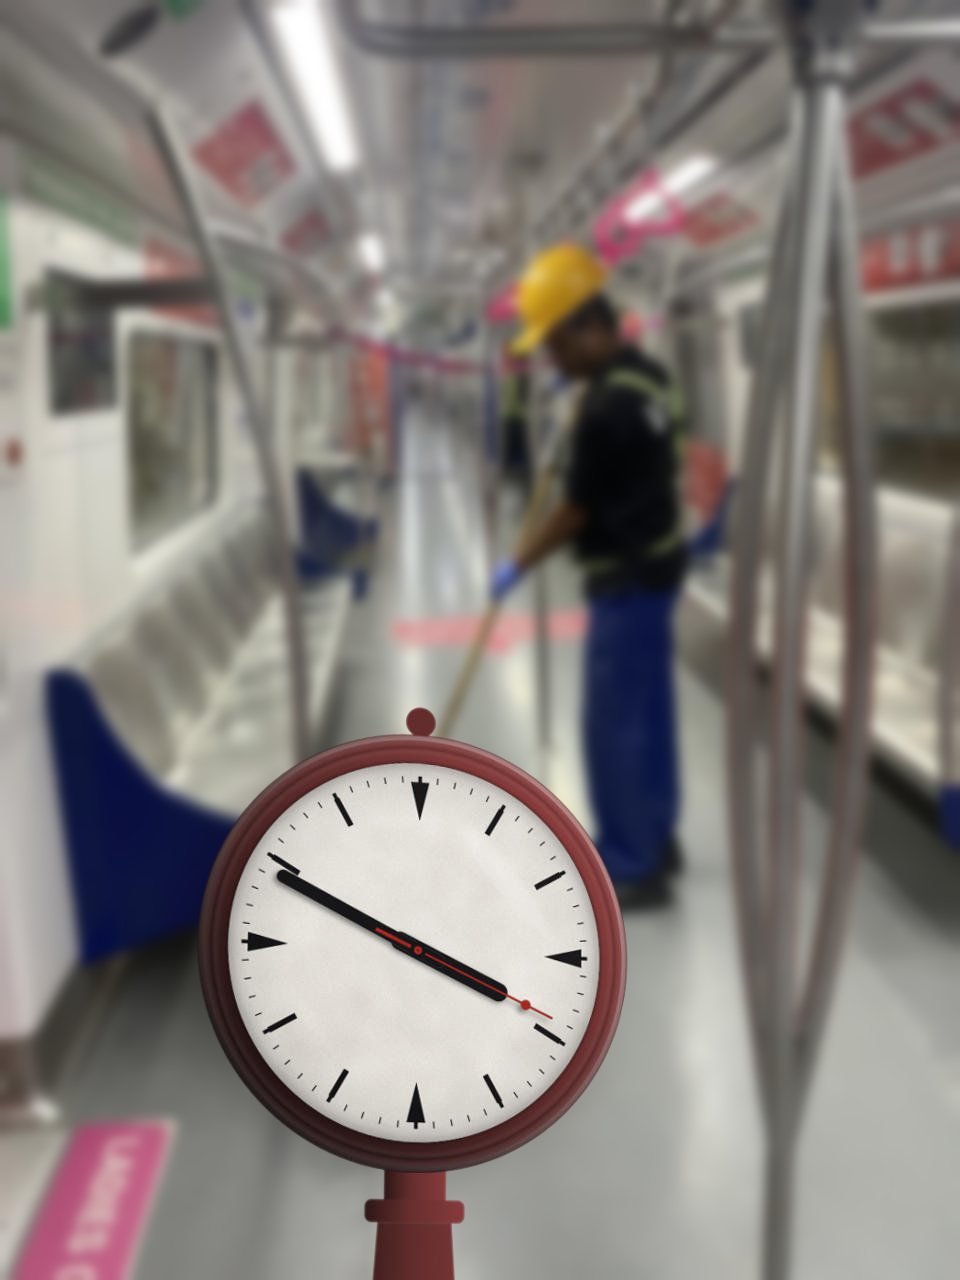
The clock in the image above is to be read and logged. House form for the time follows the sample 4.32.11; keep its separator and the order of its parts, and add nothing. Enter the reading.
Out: 3.49.19
